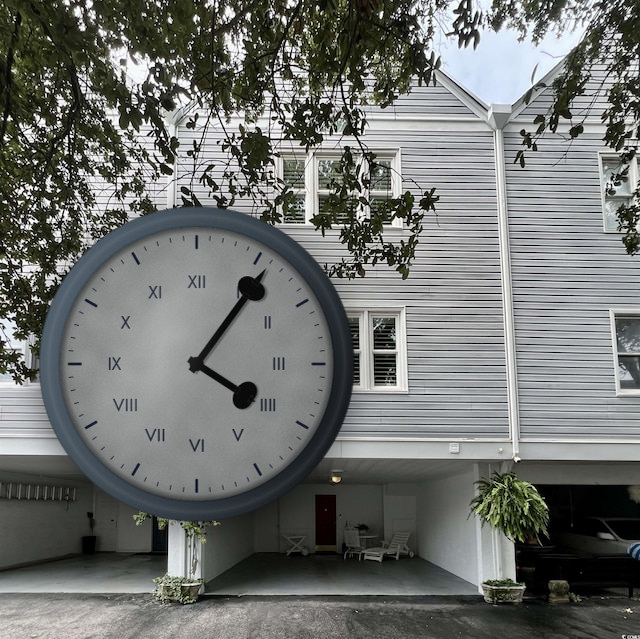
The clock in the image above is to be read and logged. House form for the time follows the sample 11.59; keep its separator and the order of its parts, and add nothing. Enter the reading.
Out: 4.06
